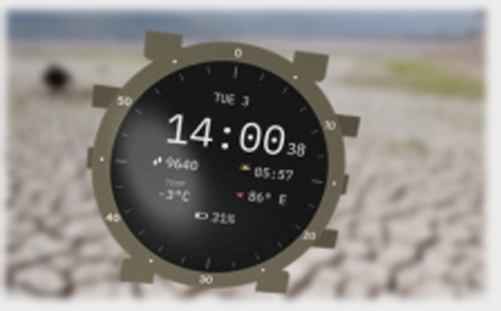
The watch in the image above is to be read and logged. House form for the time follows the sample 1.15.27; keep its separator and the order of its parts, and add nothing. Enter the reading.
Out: 14.00.38
